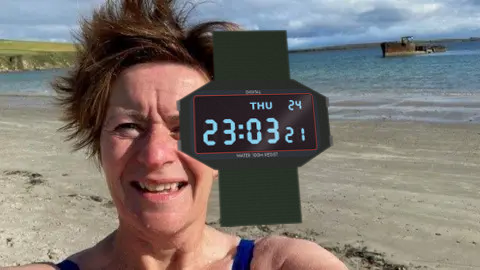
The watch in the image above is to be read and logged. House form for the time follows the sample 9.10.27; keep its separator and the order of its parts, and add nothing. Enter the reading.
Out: 23.03.21
